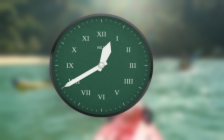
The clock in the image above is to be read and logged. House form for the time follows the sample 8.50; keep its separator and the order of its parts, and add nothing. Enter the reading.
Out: 12.40
